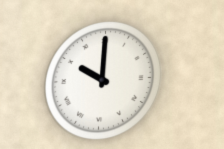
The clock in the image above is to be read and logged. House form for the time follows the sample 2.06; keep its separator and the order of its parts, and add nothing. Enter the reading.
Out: 10.00
